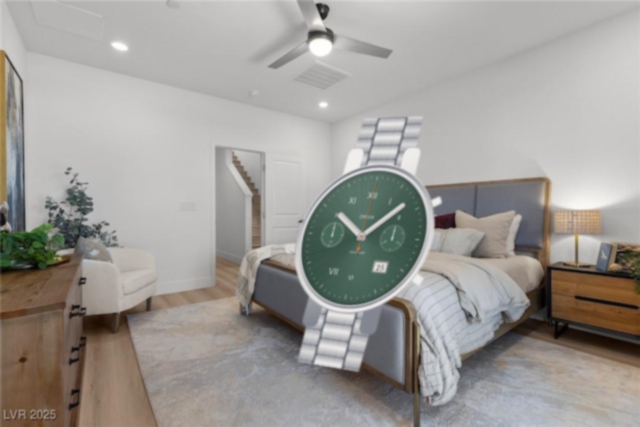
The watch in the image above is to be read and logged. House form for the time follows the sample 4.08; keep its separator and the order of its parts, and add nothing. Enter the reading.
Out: 10.08
